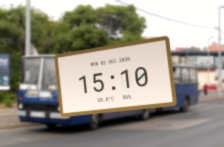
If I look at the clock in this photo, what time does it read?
15:10
